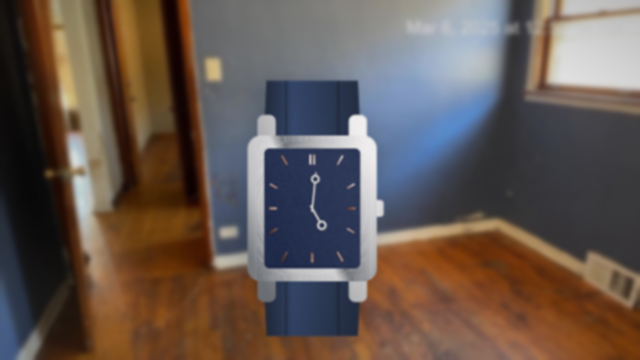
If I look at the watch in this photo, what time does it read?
5:01
